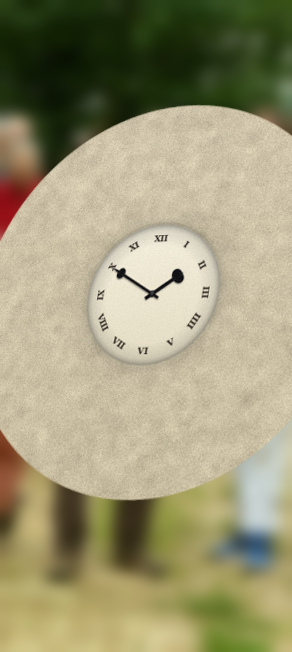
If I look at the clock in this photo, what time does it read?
1:50
